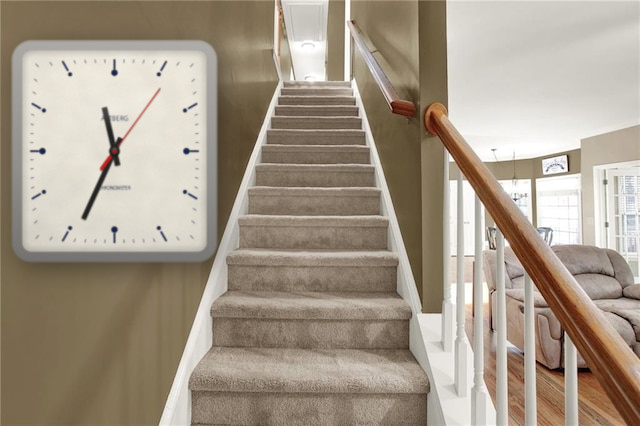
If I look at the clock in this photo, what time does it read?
11:34:06
